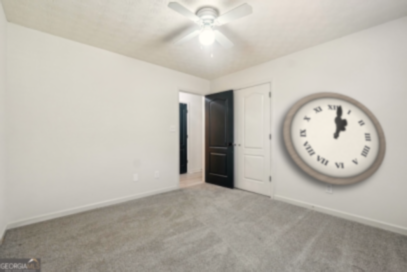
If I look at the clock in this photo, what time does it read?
1:02
